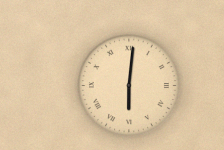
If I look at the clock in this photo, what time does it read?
6:01
